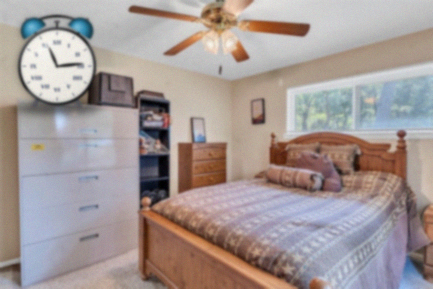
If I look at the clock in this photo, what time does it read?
11:14
